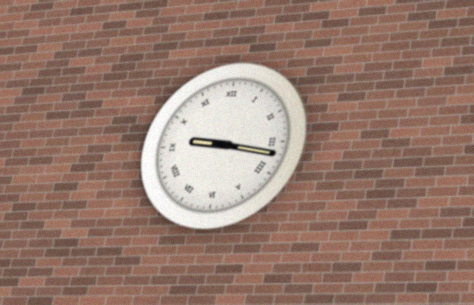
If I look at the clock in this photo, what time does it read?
9:17
